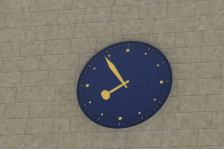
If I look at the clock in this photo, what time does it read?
7:54
